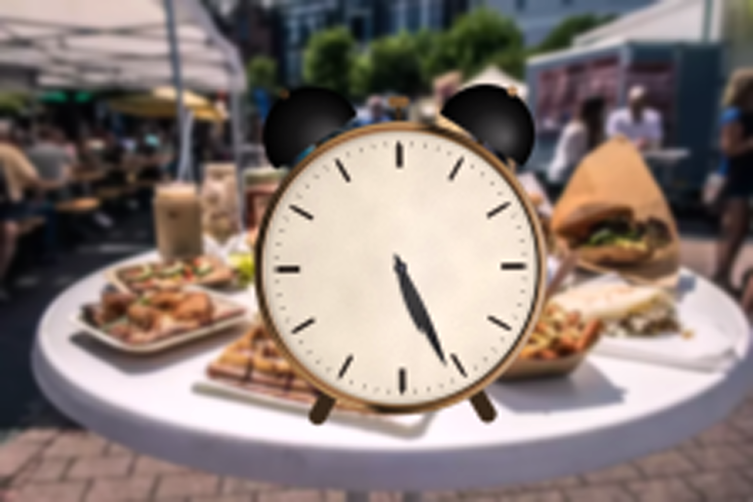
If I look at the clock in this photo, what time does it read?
5:26
